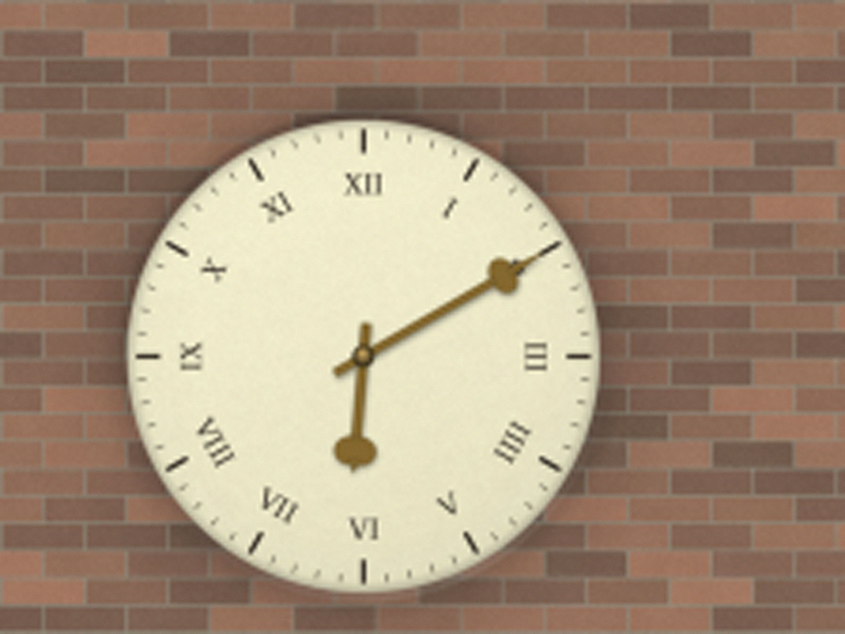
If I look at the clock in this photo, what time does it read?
6:10
